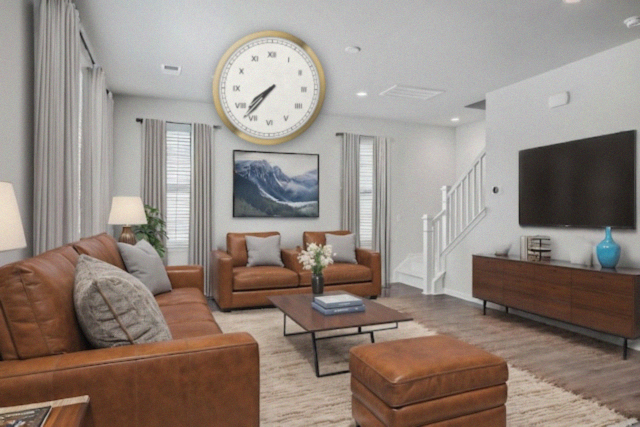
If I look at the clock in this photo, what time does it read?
7:37
